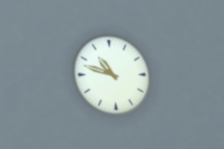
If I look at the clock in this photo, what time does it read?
10:48
